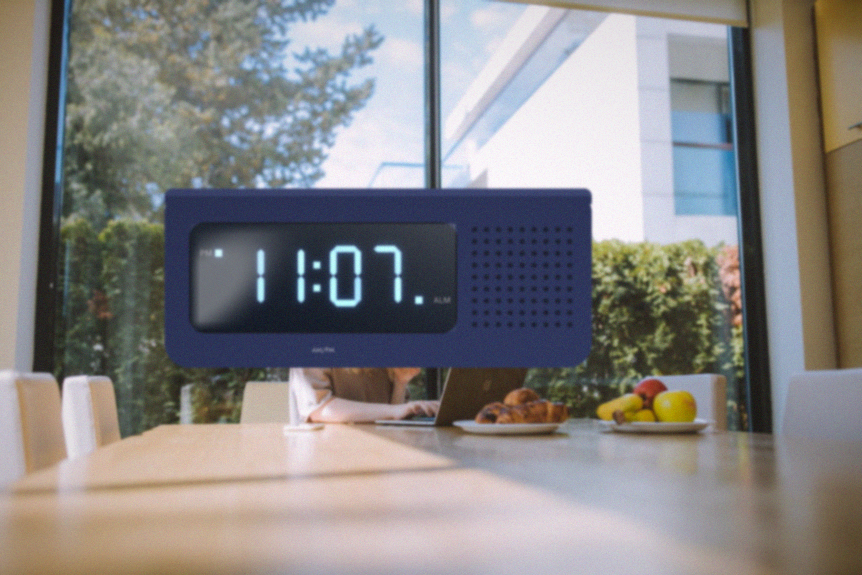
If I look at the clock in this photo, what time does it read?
11:07
